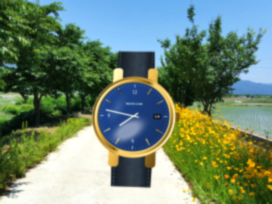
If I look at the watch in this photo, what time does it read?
7:47
